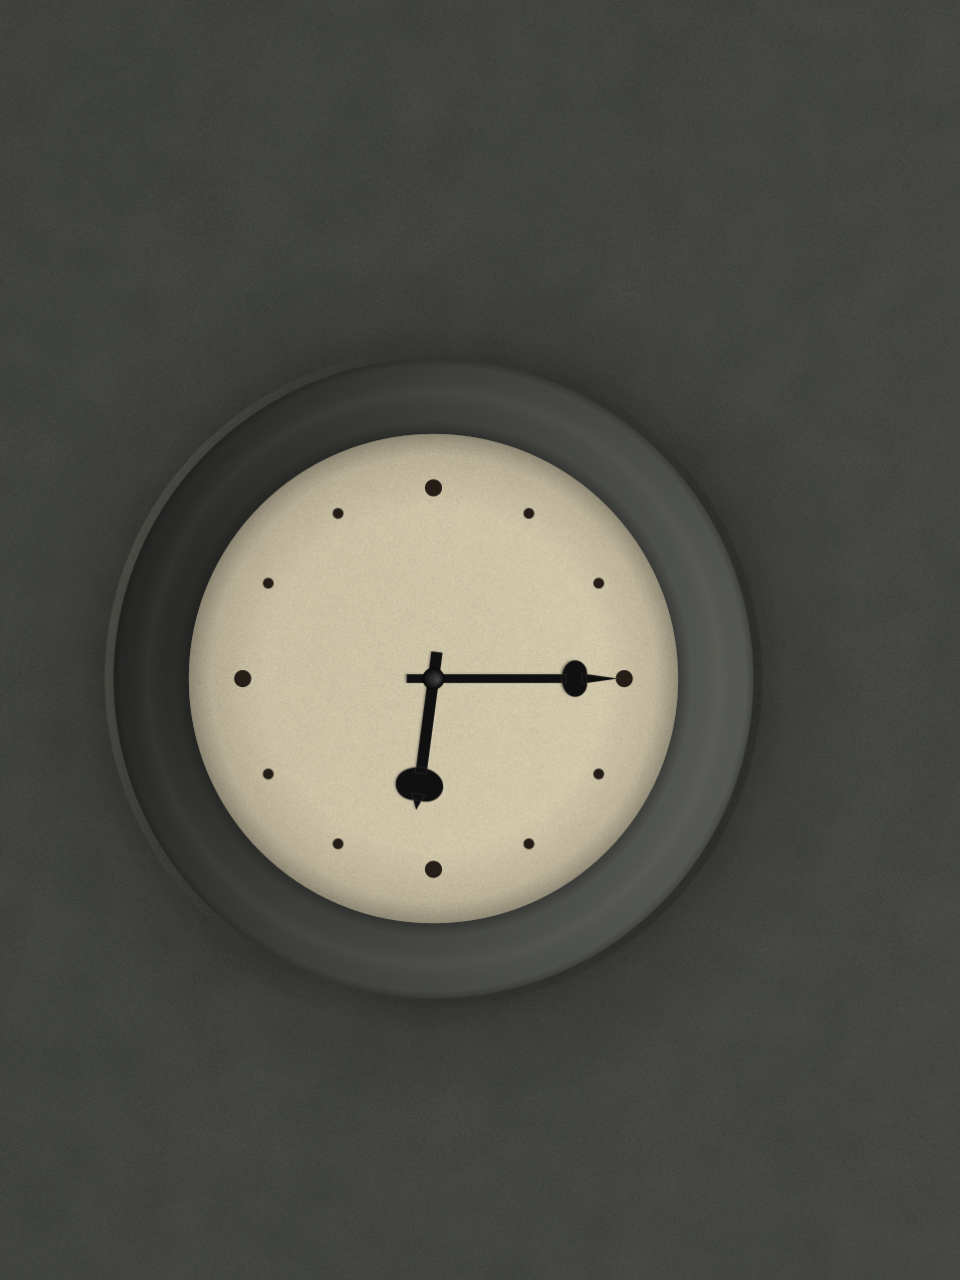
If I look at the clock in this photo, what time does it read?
6:15
